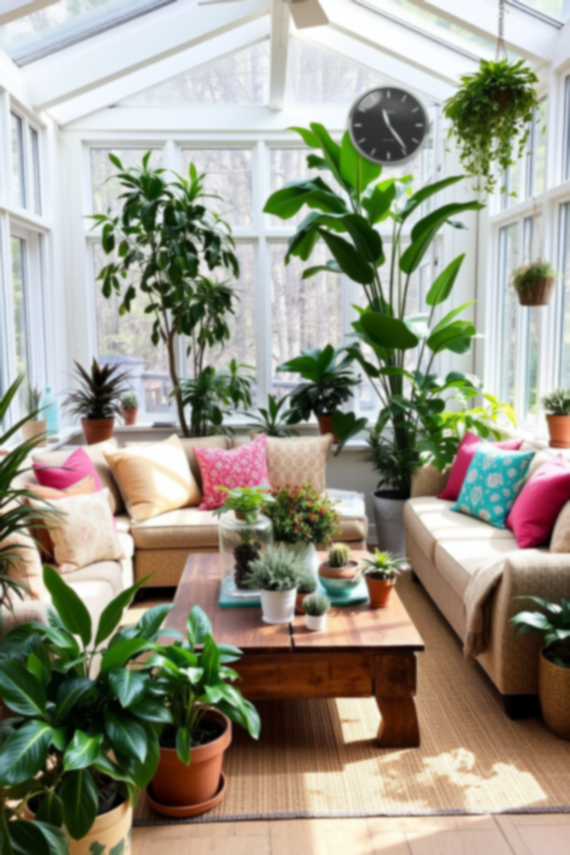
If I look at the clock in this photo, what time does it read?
11:24
